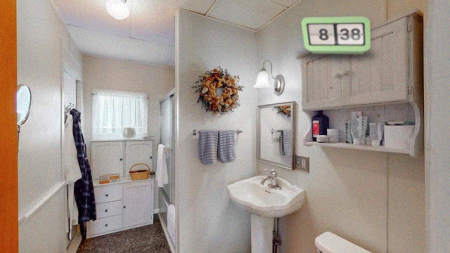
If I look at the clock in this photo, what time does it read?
8:38
